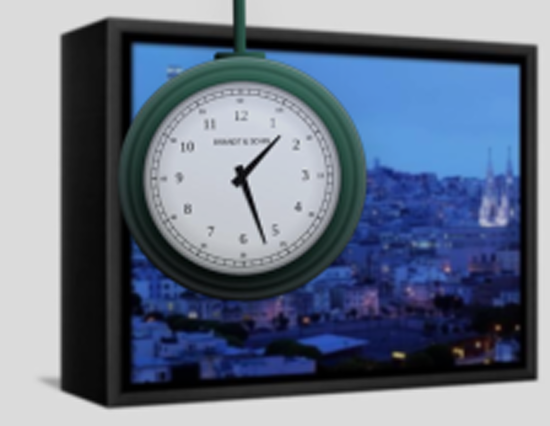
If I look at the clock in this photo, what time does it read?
1:27
